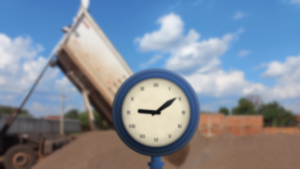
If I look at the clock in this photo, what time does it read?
9:09
